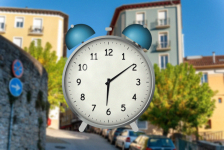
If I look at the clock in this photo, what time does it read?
6:09
